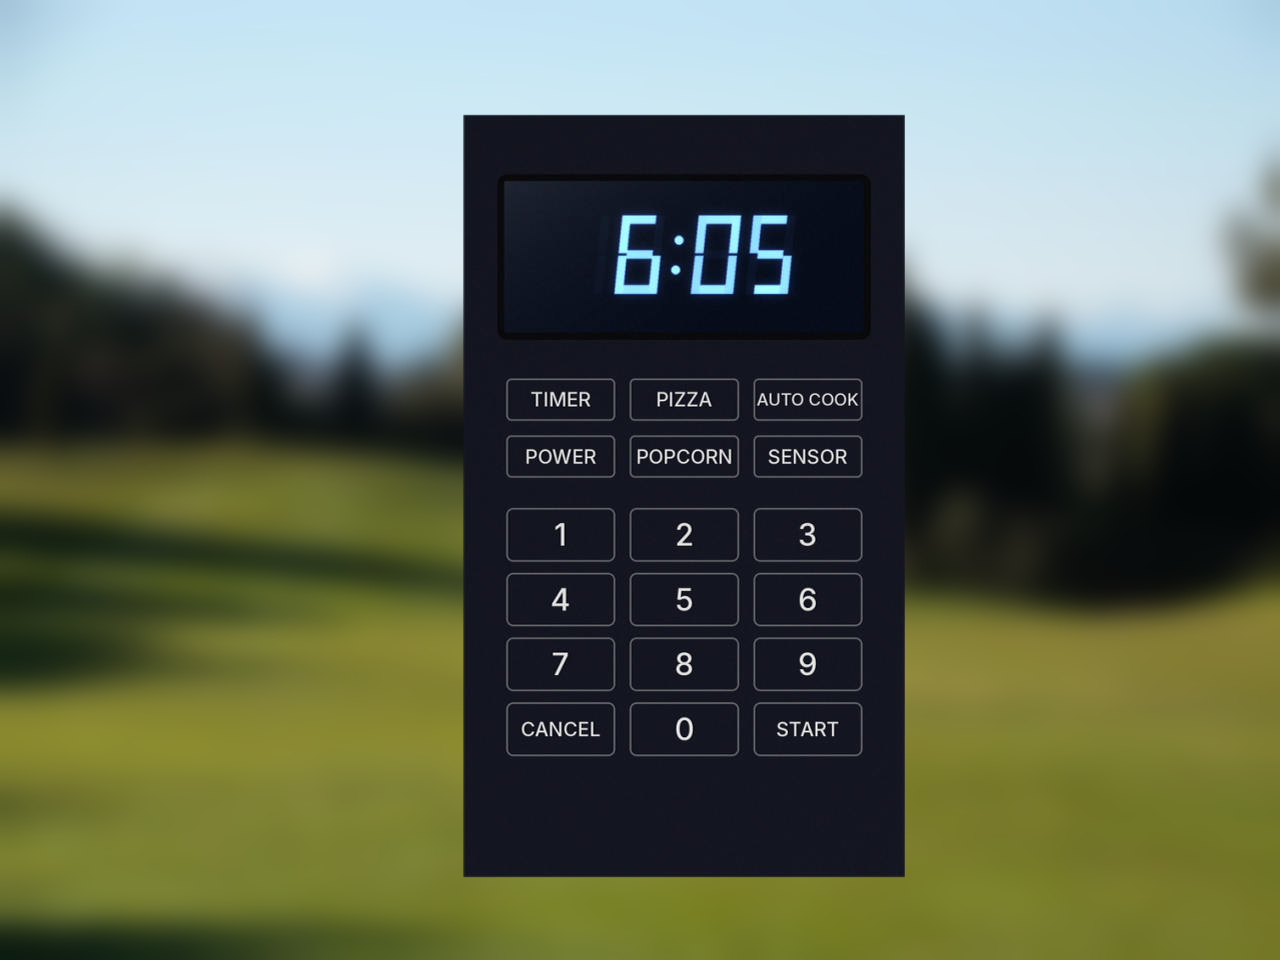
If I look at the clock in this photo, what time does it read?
6:05
